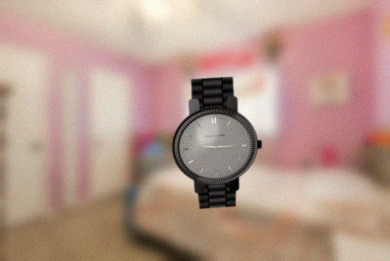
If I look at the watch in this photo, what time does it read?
9:15
